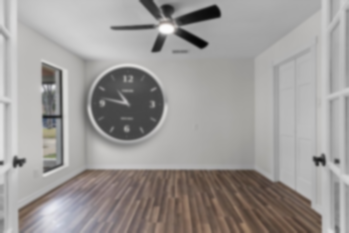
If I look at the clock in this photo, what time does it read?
10:47
